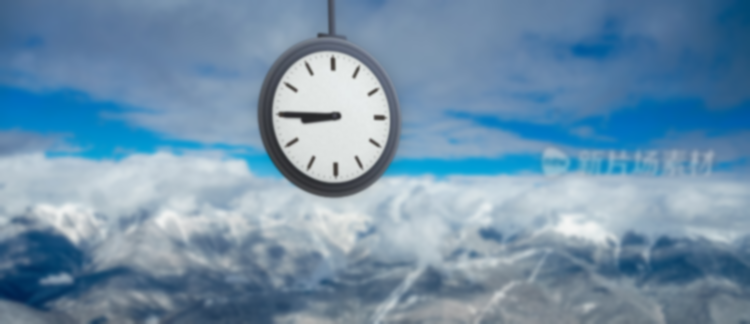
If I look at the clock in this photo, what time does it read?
8:45
